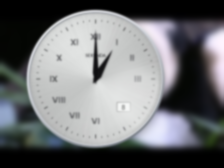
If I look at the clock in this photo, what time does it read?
1:00
